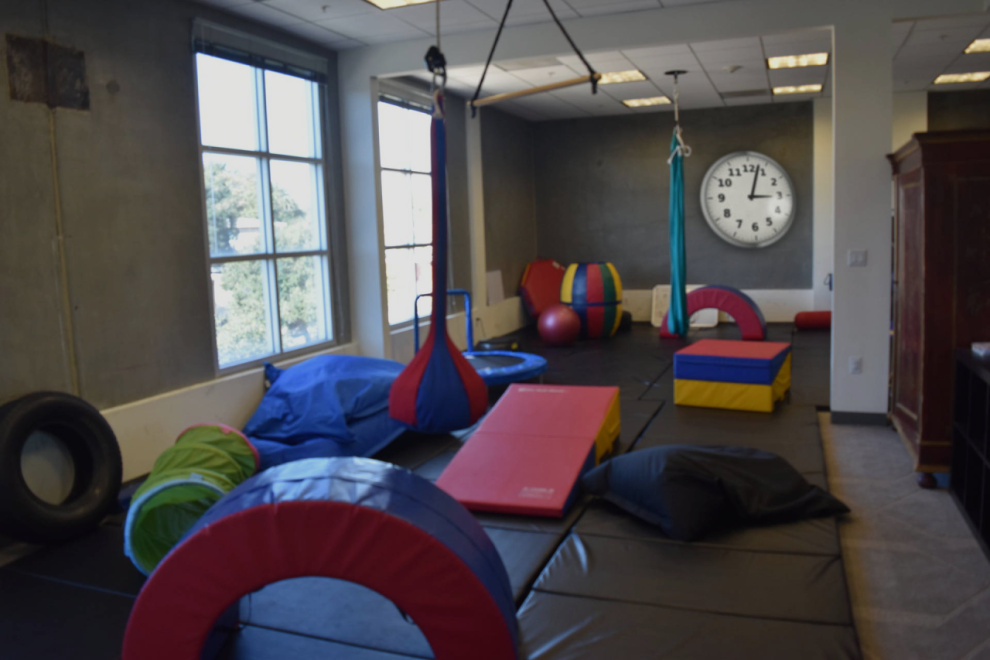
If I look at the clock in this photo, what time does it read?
3:03
